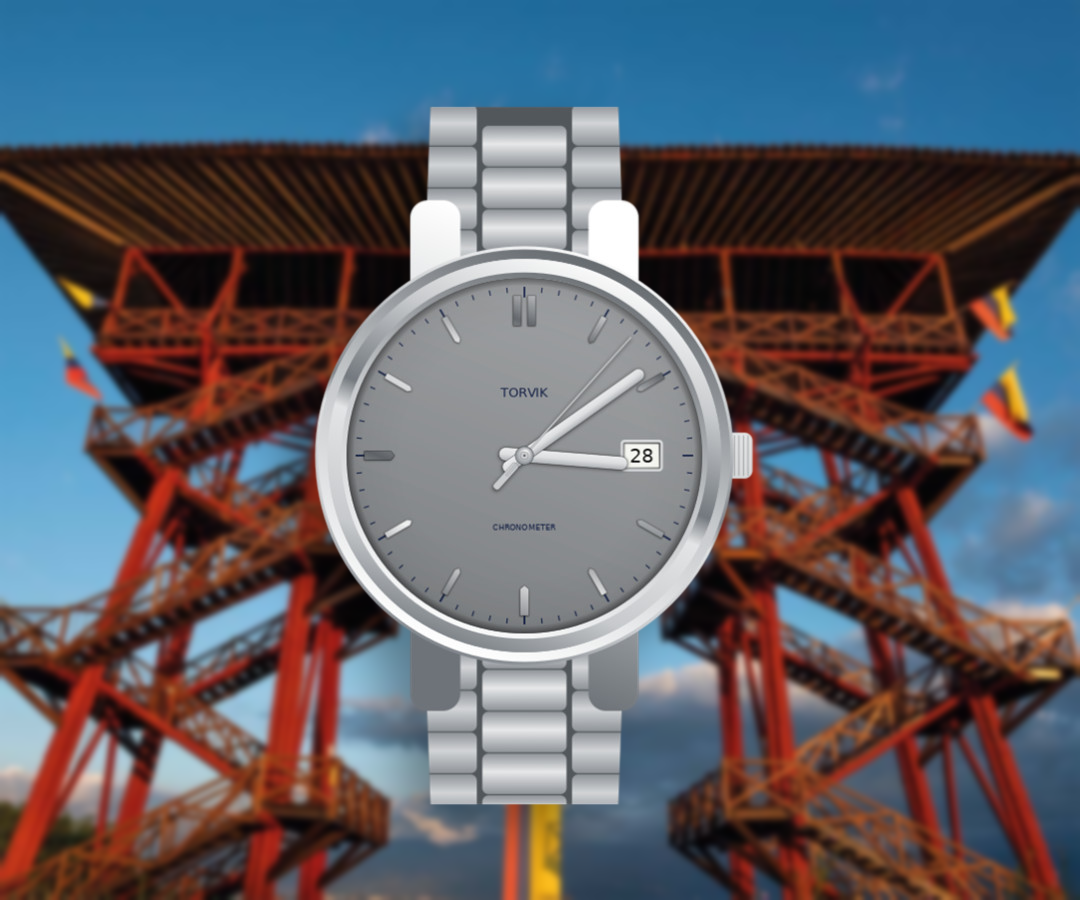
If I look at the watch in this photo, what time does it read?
3:09:07
